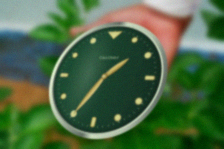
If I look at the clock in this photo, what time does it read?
1:35
